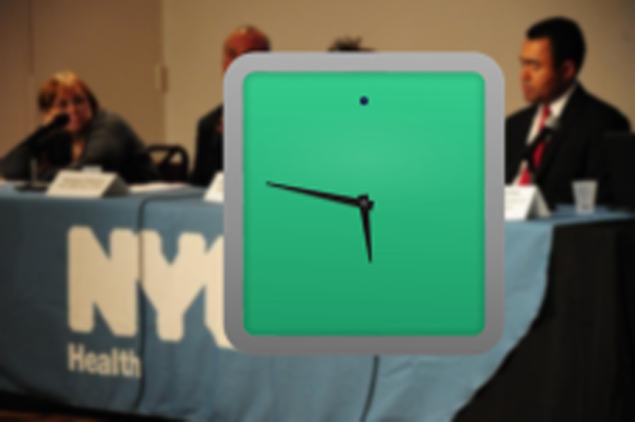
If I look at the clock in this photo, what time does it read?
5:47
